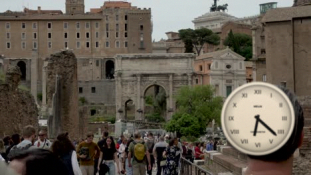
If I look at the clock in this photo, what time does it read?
6:22
